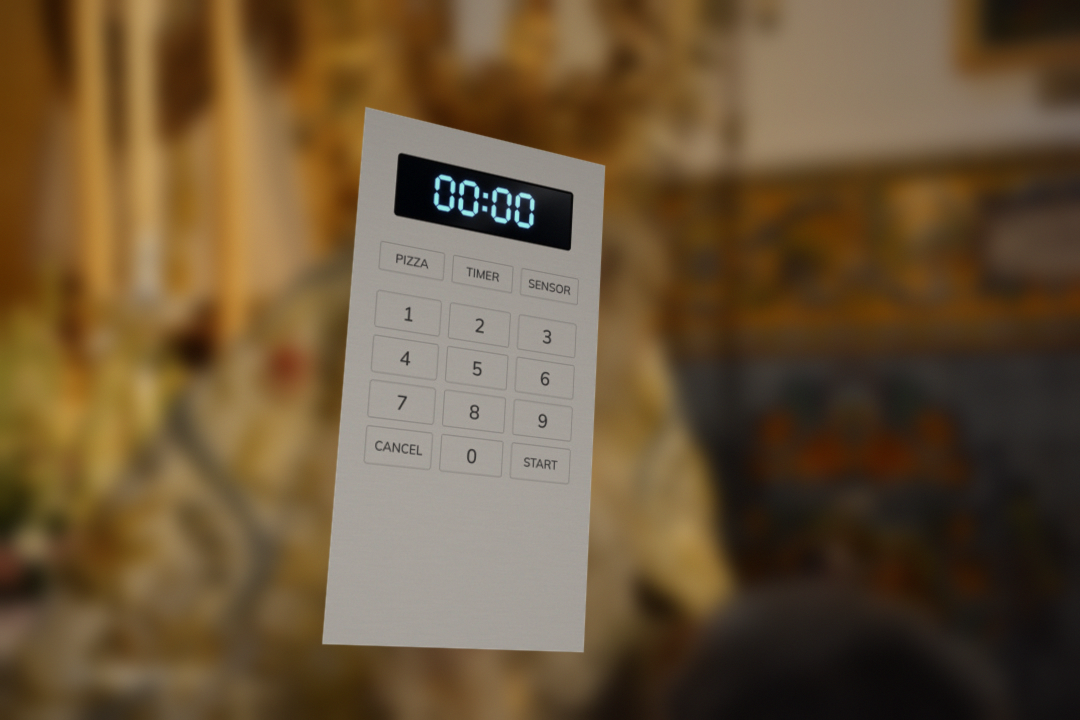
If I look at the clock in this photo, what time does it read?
0:00
